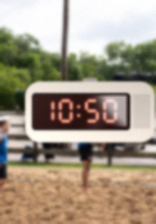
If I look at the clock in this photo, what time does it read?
10:50
